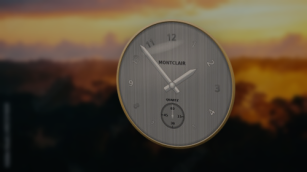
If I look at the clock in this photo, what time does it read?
1:53
